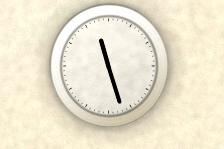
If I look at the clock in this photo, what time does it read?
11:27
